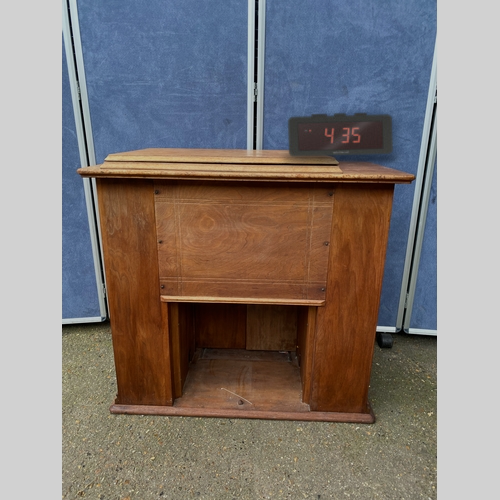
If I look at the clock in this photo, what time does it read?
4:35
